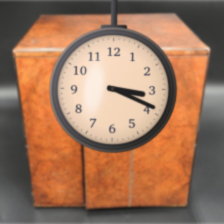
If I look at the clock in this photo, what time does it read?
3:19
